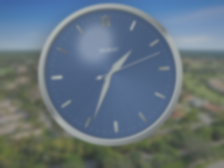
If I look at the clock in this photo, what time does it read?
1:34:12
